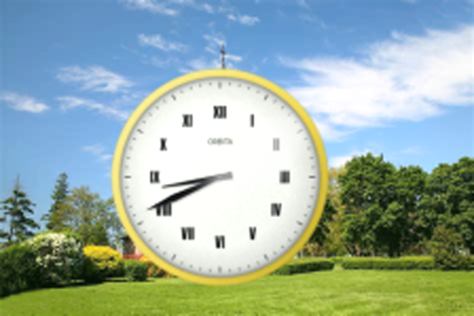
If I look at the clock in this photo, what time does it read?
8:41
